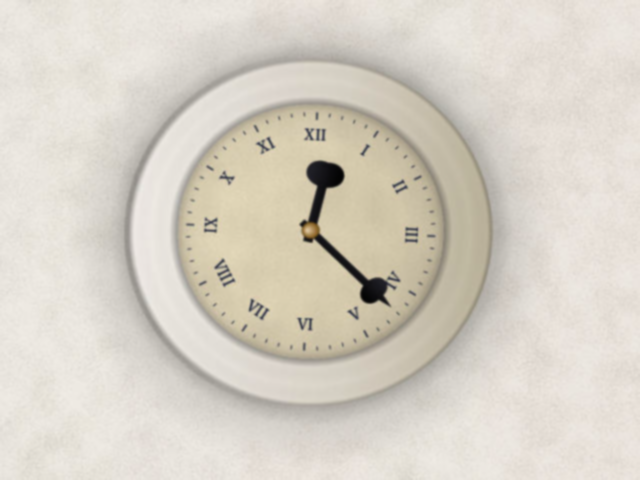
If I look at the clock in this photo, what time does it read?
12:22
